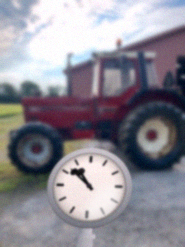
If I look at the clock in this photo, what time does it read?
10:52
